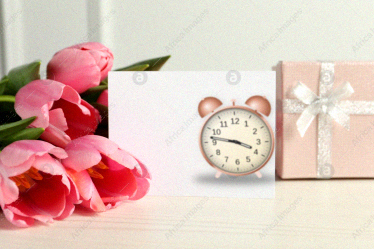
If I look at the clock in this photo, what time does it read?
3:47
